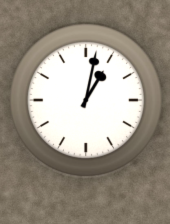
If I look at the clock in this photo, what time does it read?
1:02
